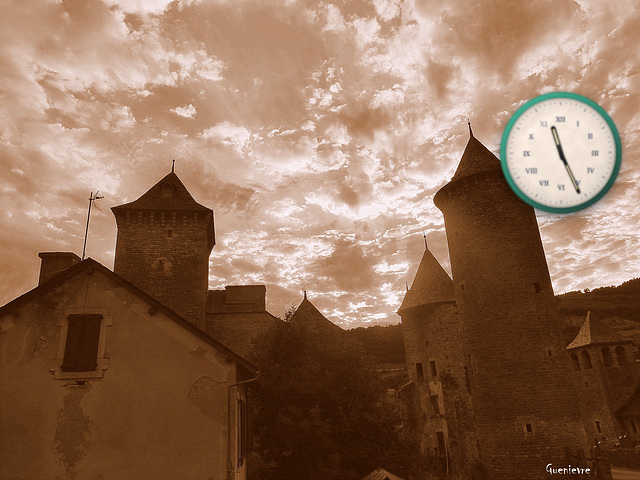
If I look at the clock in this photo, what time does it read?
11:26
